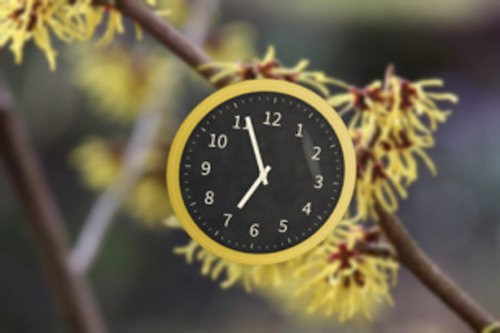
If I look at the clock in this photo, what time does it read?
6:56
